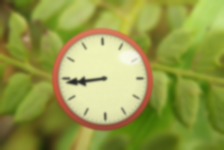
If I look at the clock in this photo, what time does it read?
8:44
